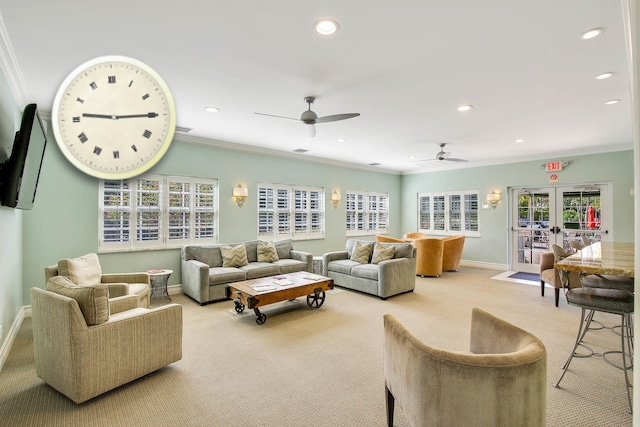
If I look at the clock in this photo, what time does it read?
9:15
